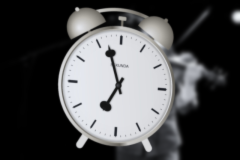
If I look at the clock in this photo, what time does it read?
6:57
